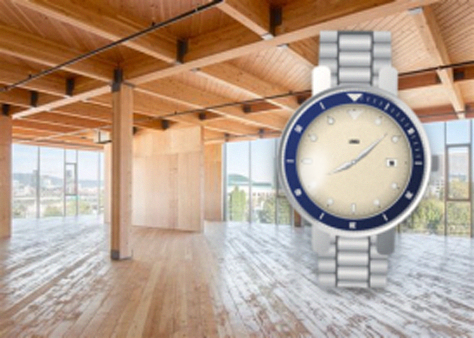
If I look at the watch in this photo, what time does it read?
8:08
